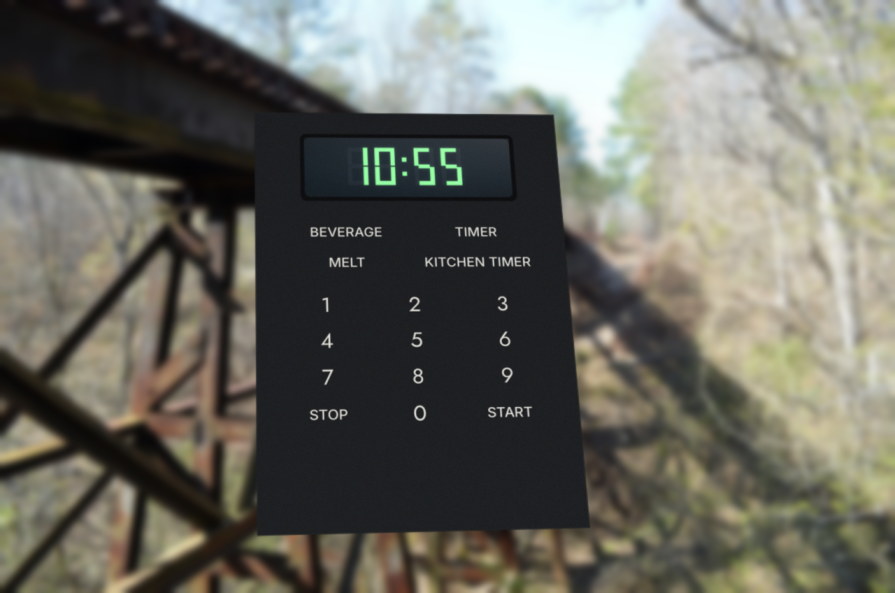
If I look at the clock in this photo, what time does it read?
10:55
